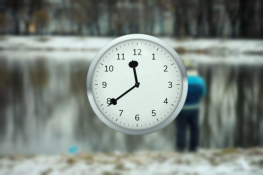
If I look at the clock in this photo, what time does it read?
11:39
